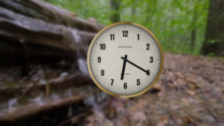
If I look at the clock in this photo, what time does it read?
6:20
